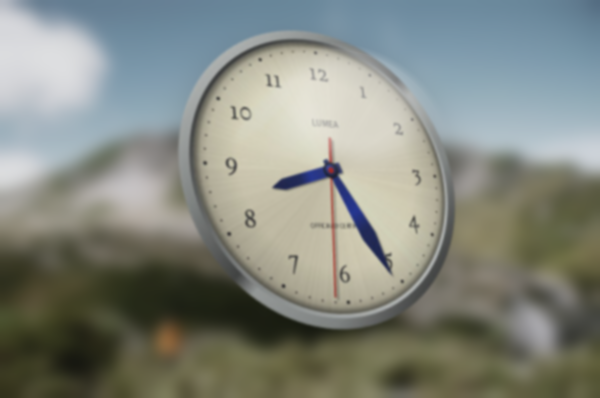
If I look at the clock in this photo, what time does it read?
8:25:31
